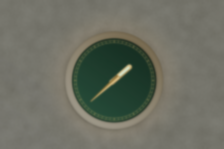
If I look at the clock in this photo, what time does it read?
1:38
